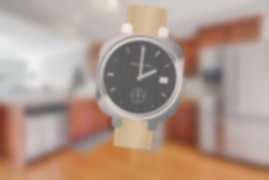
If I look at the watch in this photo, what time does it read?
2:00
